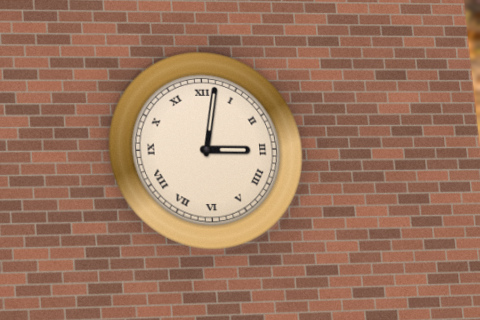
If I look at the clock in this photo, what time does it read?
3:02
